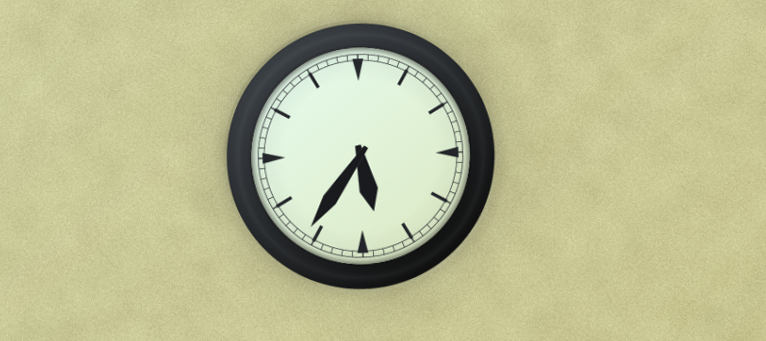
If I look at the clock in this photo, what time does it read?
5:36
